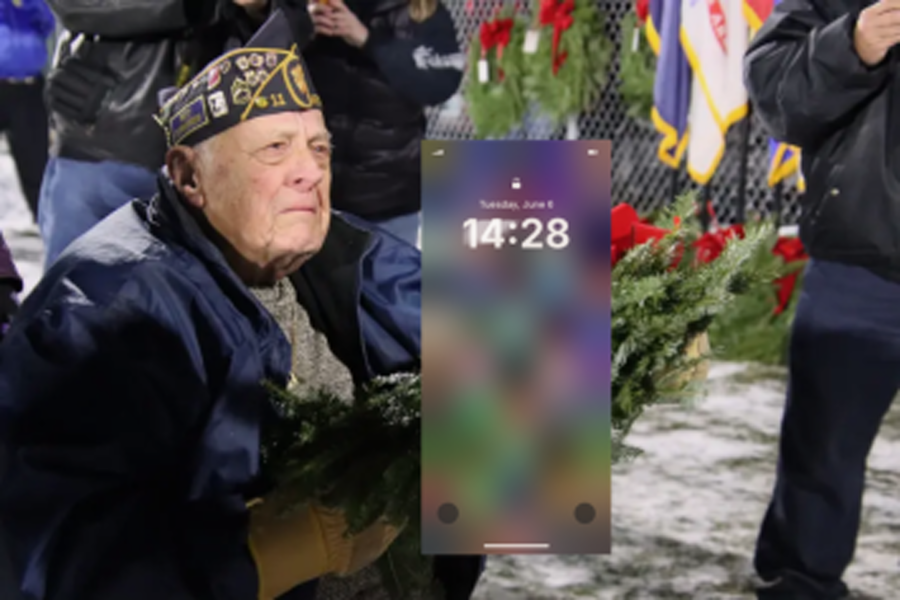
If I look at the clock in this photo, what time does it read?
14:28
